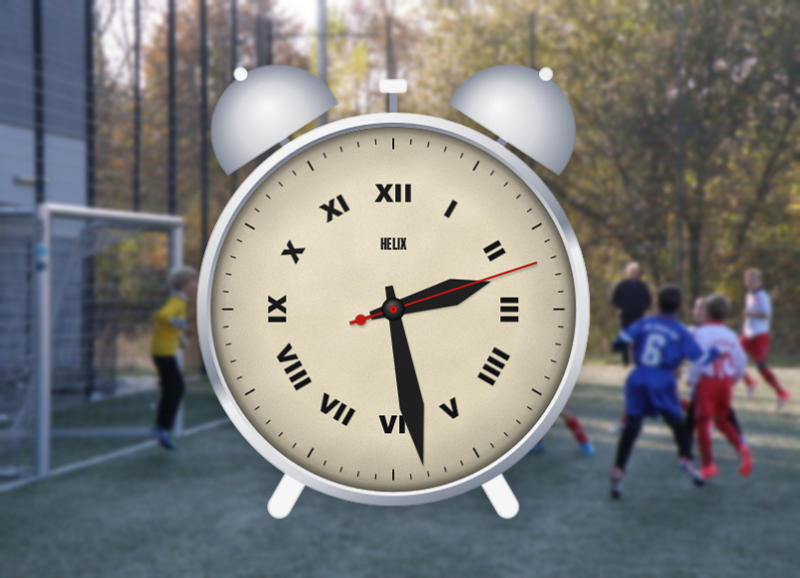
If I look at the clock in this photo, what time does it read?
2:28:12
